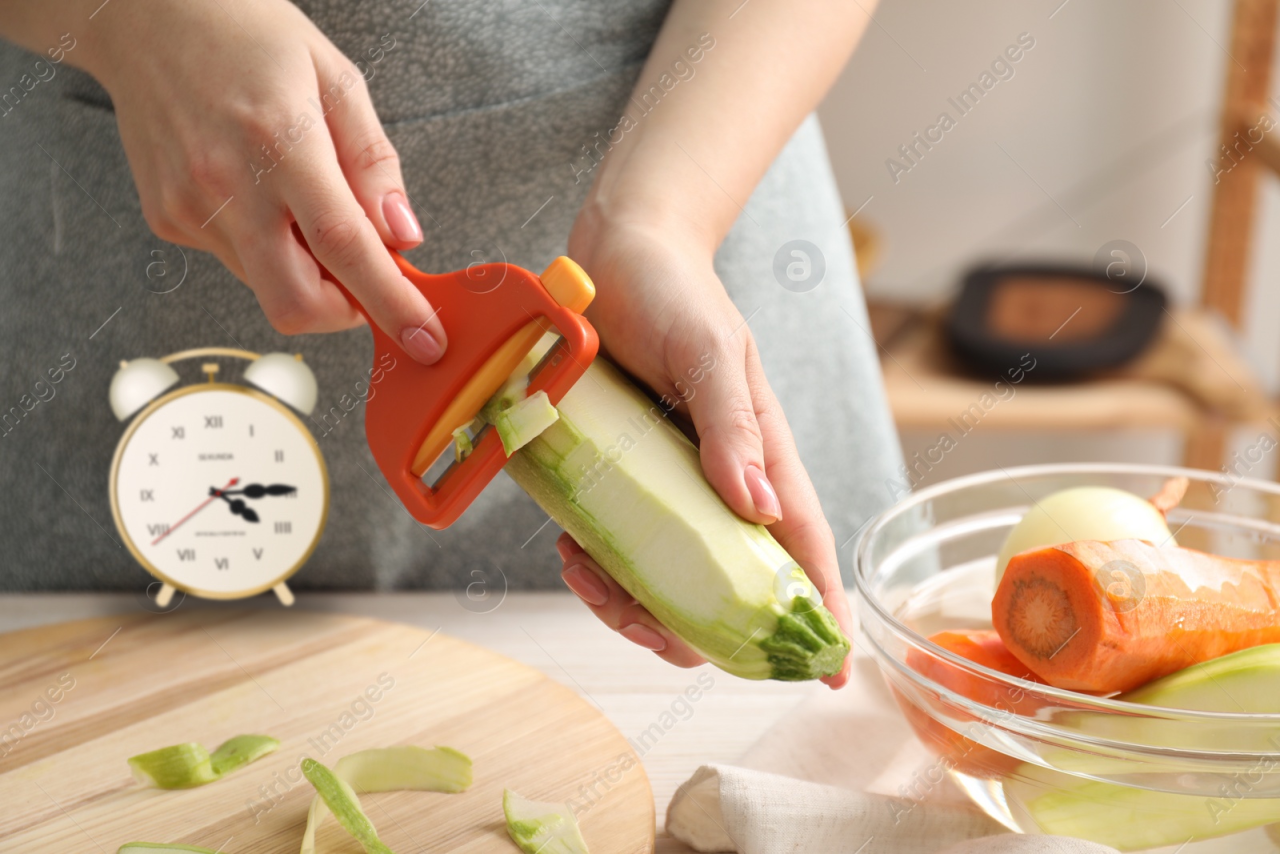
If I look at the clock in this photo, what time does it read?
4:14:39
